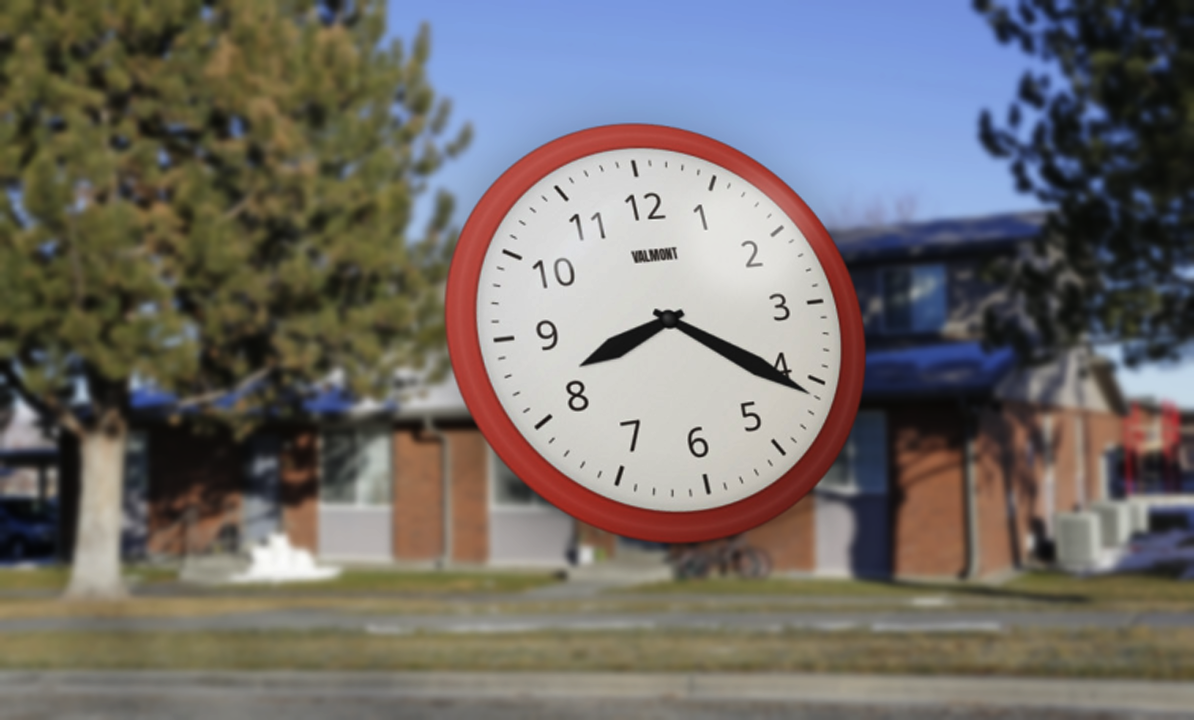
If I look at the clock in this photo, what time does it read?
8:21
